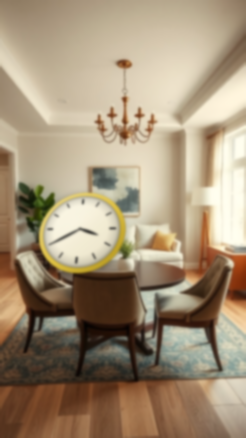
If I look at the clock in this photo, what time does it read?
3:40
